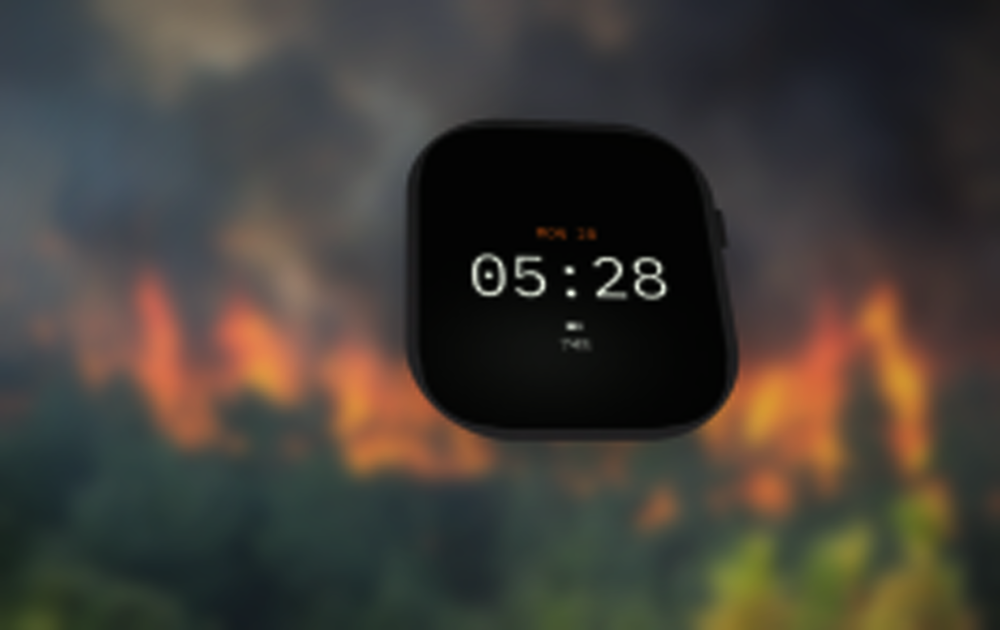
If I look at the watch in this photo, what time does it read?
5:28
